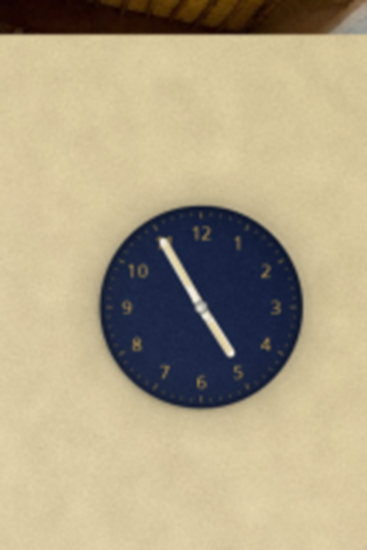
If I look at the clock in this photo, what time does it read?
4:55
